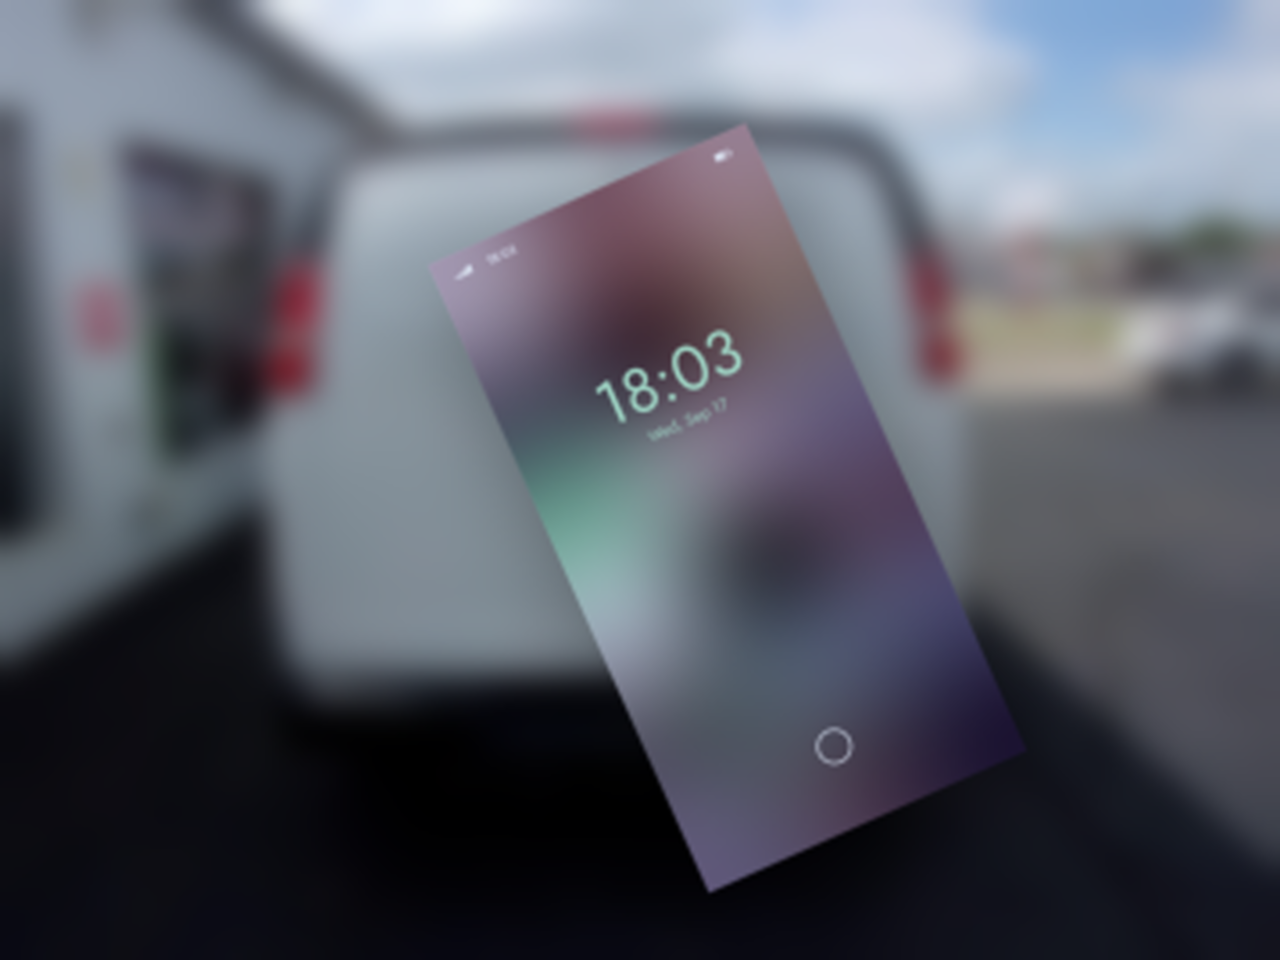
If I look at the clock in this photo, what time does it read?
18:03
